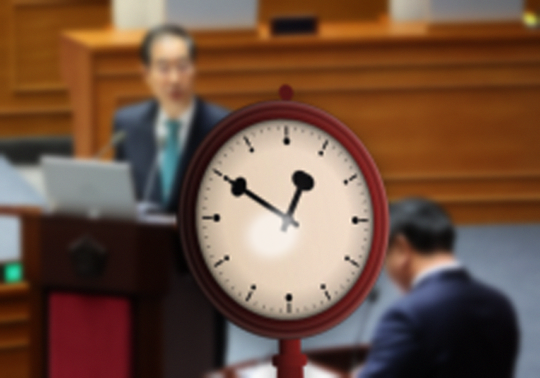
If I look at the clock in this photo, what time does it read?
12:50
